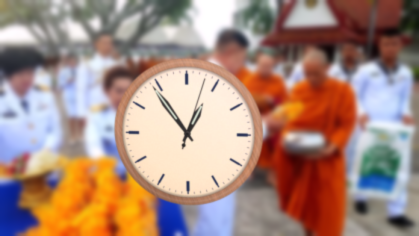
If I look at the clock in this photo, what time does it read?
12:54:03
